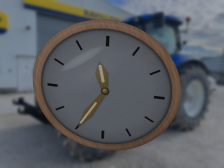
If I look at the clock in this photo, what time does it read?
11:35
